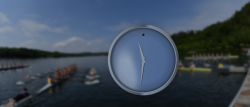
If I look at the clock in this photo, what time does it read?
11:31
